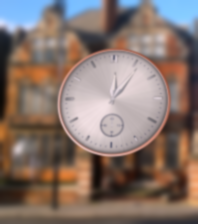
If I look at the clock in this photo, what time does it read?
12:06
